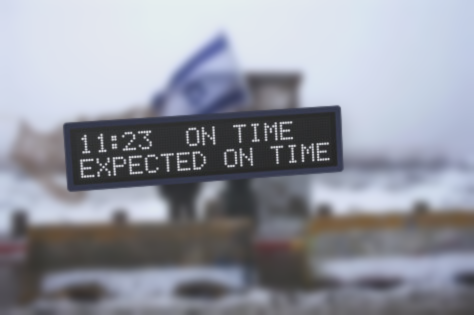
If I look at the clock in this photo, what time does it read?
11:23
